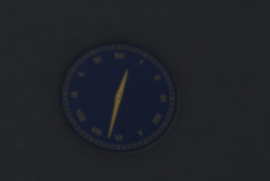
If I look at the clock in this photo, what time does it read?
12:32
